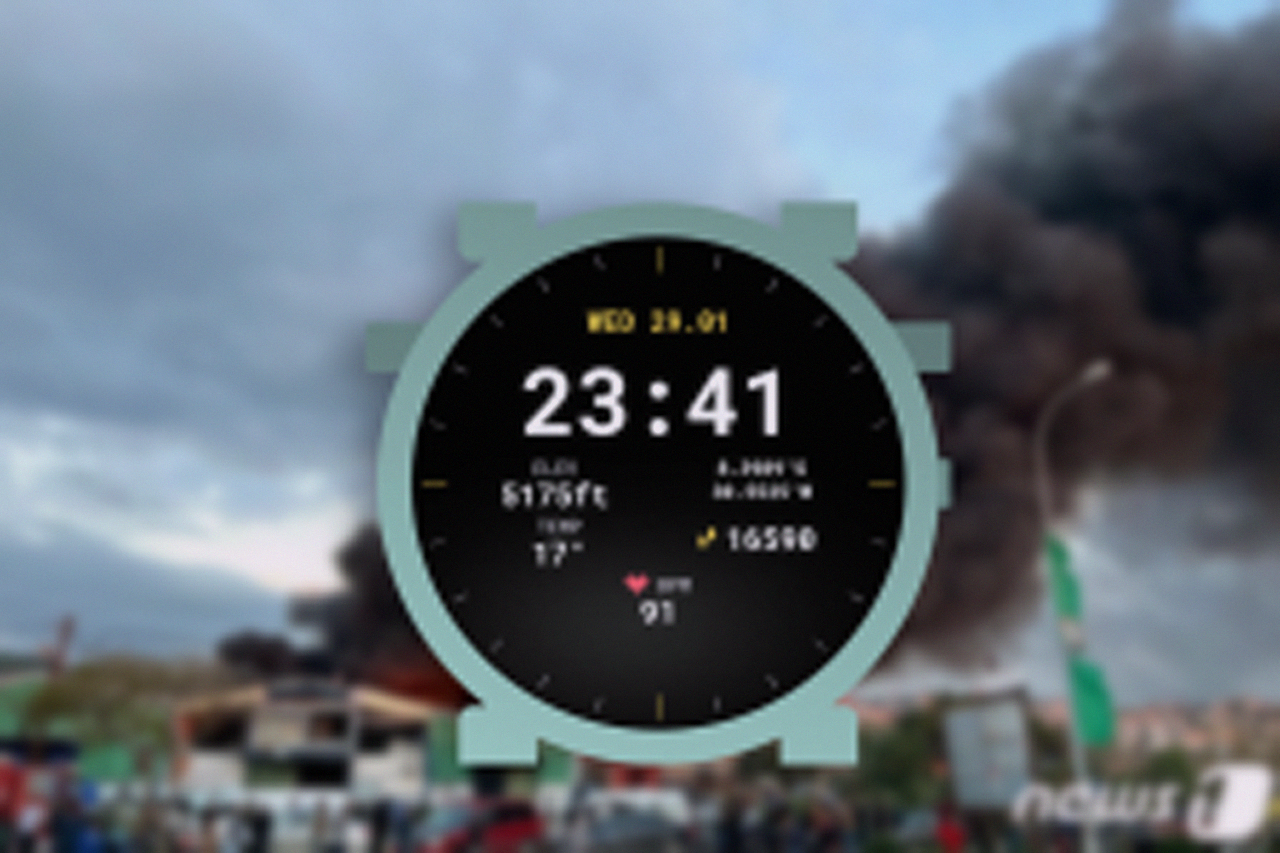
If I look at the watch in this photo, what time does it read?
23:41
